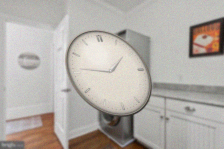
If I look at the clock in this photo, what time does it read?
1:46
